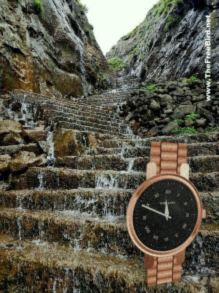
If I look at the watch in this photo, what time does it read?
11:49
